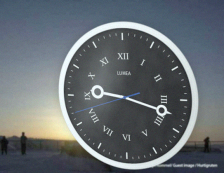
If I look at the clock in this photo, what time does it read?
9:17:42
